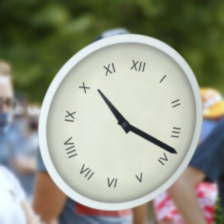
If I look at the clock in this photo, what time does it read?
10:18
